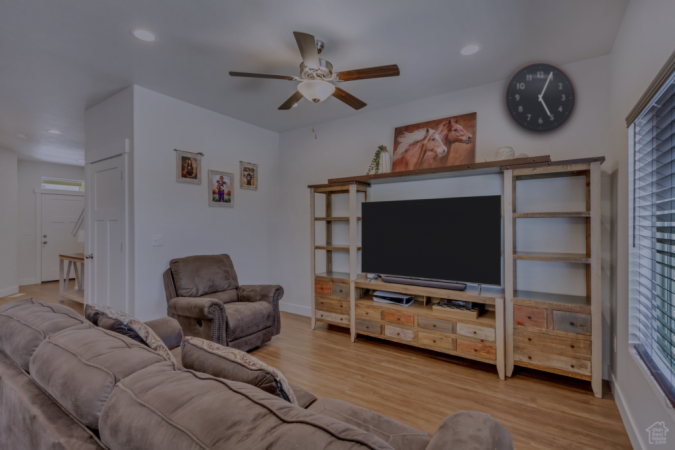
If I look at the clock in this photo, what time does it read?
5:04
